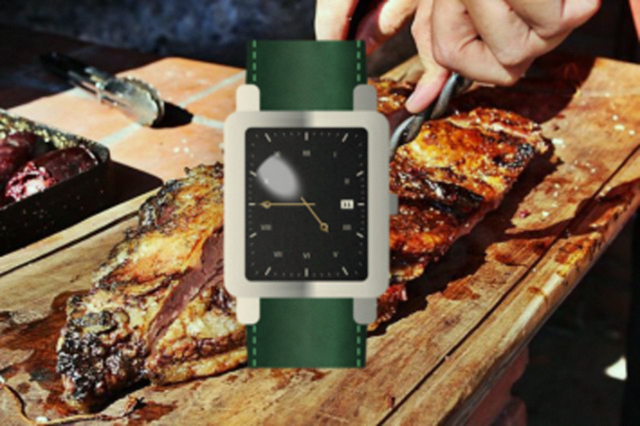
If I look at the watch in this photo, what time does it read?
4:45
